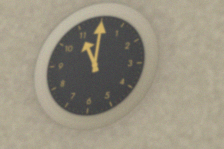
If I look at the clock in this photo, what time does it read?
11:00
